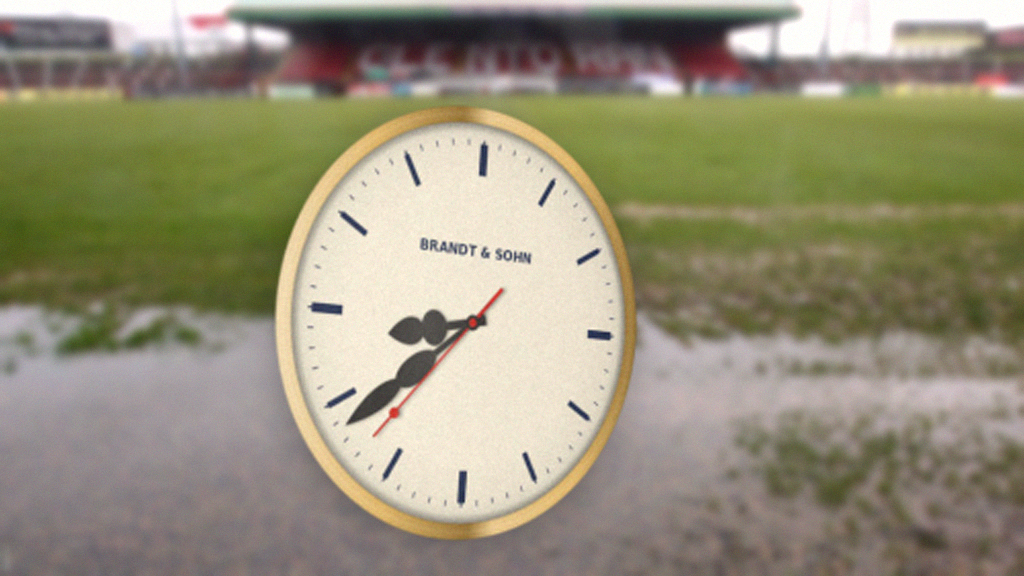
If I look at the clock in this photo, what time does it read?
8:38:37
